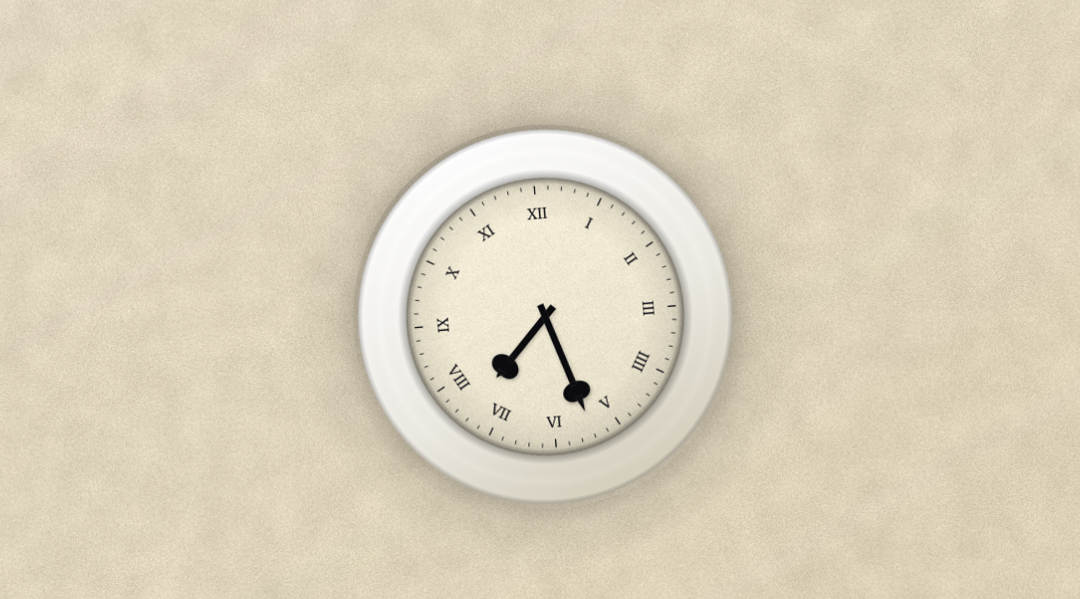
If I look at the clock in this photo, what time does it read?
7:27
